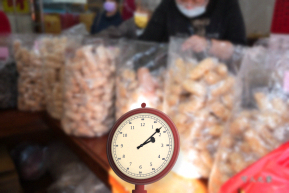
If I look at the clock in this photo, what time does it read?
2:08
